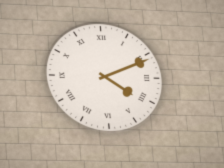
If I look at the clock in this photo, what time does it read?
4:11
